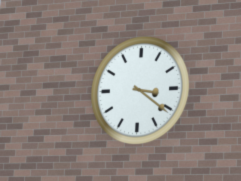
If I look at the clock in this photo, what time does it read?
3:21
